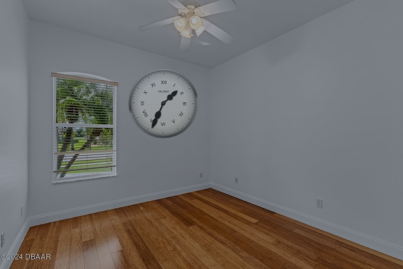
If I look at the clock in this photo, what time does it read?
1:34
